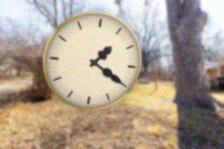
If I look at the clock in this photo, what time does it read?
1:20
